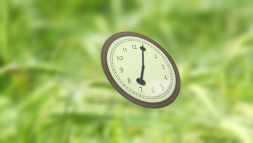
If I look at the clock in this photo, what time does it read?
7:04
